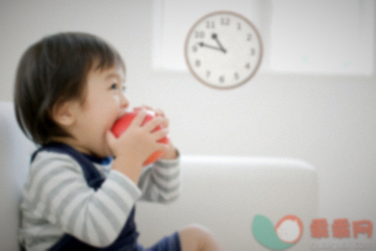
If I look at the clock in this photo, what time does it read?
10:47
